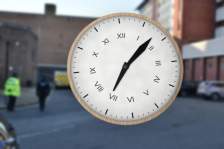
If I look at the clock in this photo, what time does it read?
7:08
